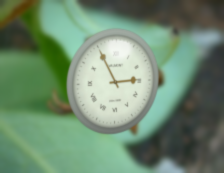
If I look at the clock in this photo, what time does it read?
2:55
